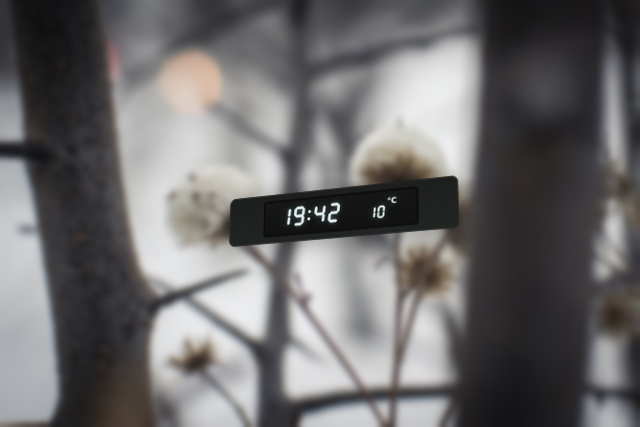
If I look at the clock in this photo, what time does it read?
19:42
